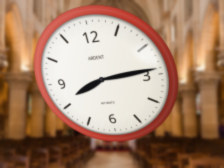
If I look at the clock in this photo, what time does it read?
8:14
